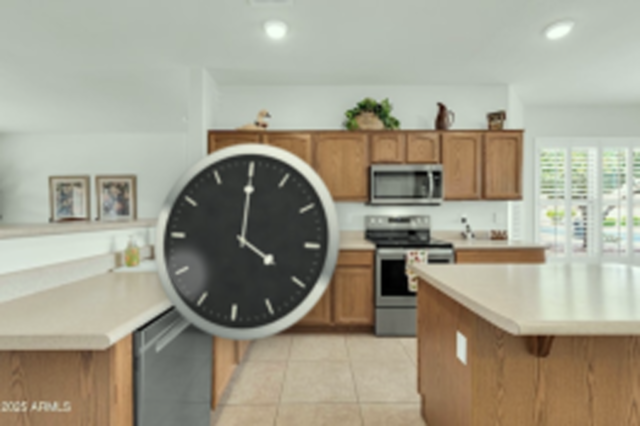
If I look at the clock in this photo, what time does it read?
4:00
